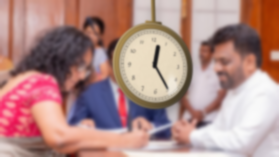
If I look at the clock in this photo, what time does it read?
12:25
